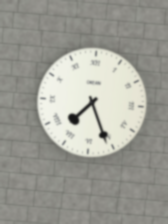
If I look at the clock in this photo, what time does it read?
7:26
